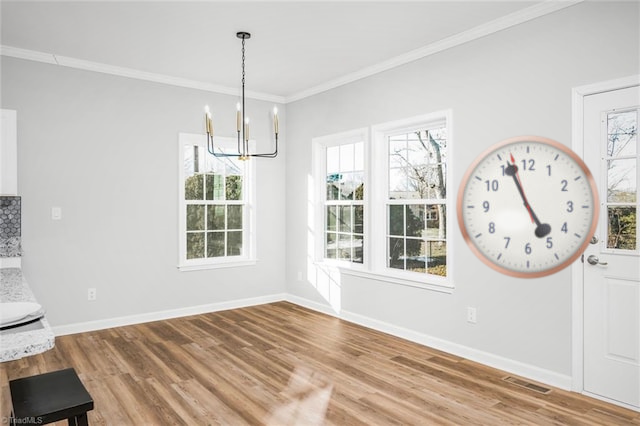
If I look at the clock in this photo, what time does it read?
4:55:57
